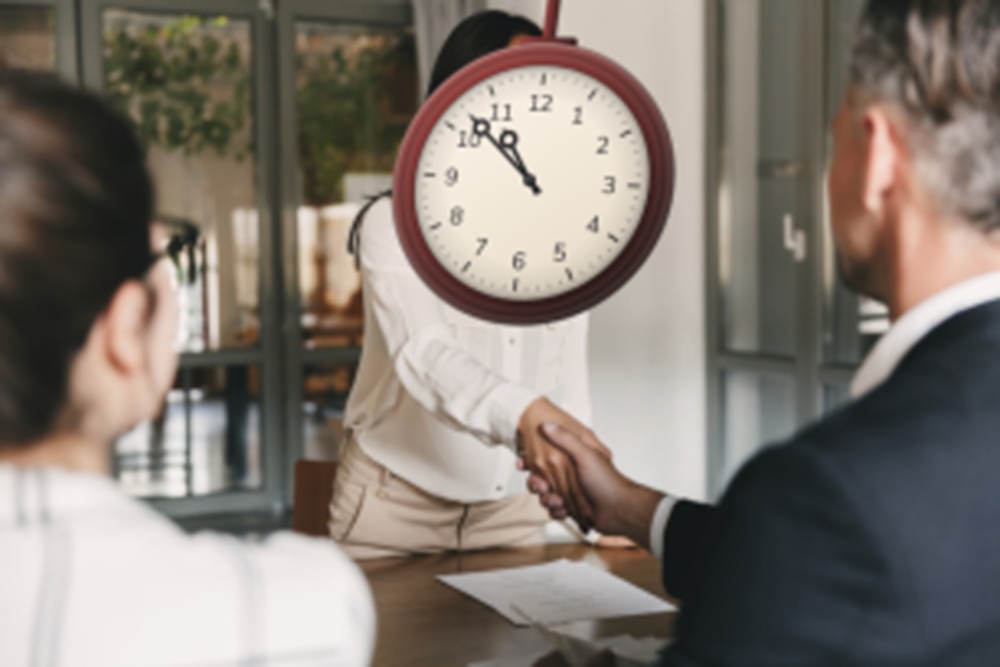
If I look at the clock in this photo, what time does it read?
10:52
